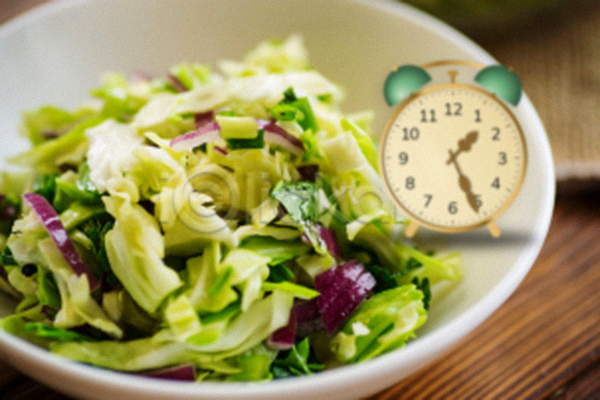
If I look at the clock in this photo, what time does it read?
1:26
